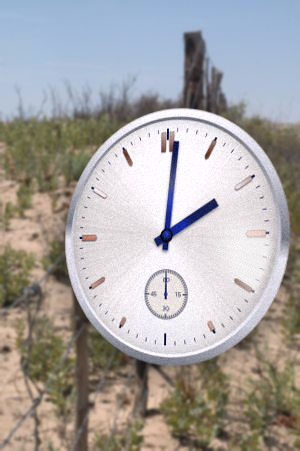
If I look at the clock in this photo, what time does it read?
2:01
